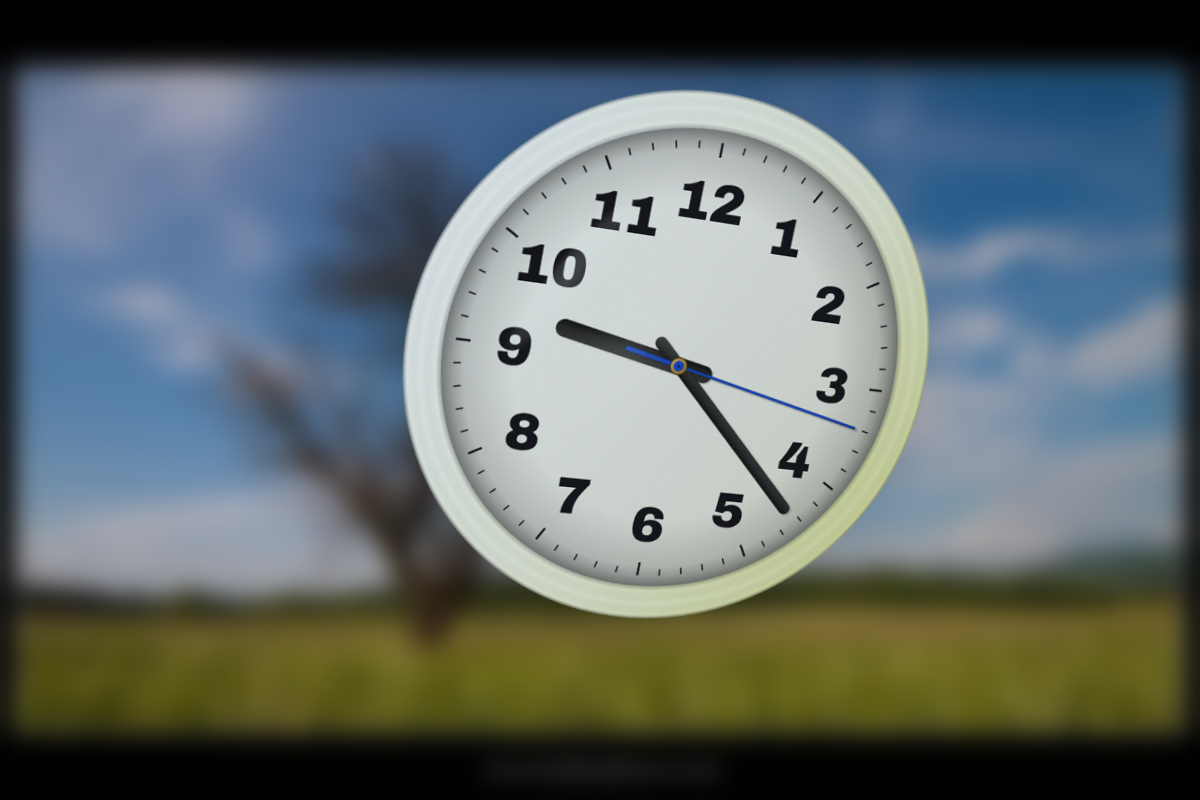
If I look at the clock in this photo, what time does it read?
9:22:17
